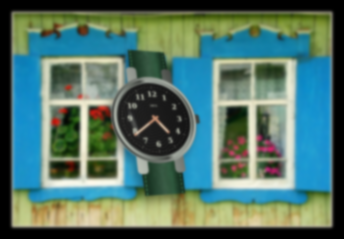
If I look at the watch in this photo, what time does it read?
4:39
